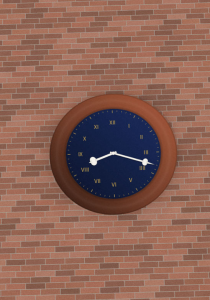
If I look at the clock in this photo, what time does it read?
8:18
